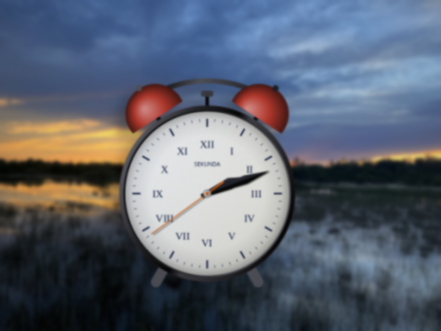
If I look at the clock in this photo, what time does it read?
2:11:39
